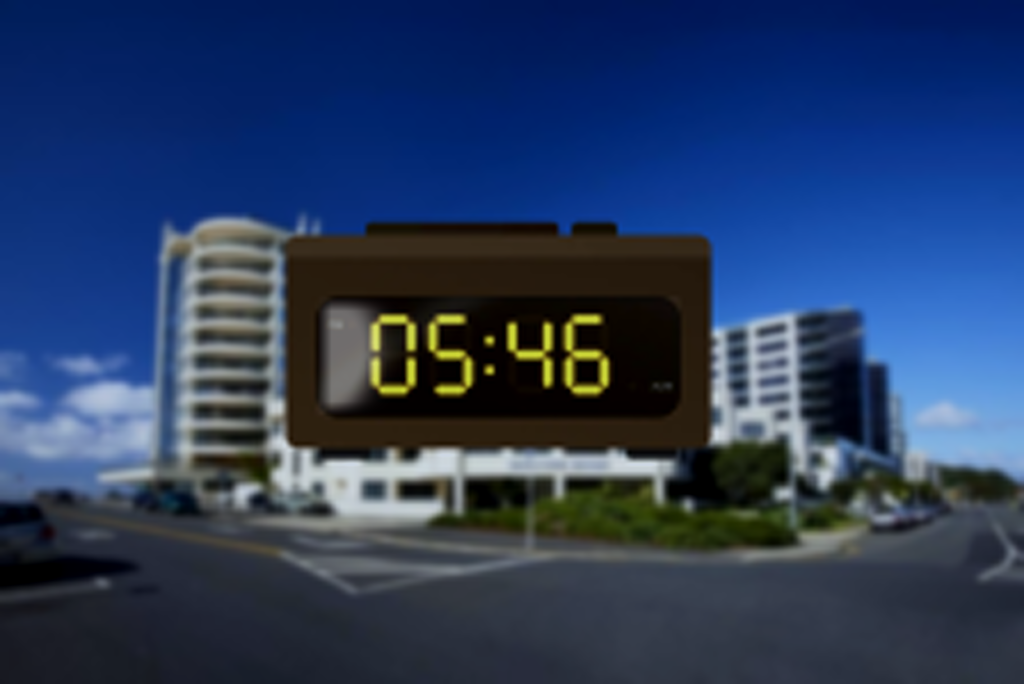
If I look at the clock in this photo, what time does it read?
5:46
